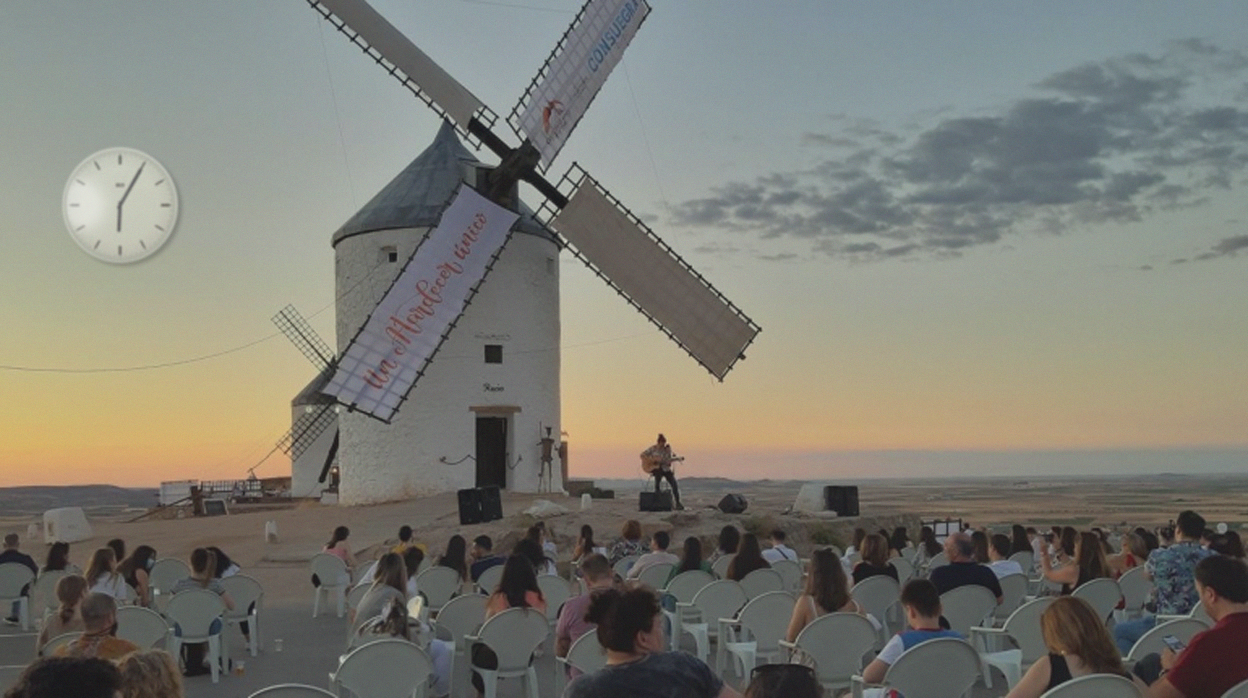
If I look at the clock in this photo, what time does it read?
6:05
